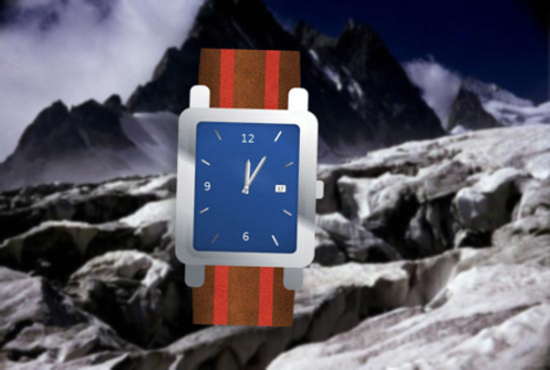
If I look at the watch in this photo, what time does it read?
12:05
